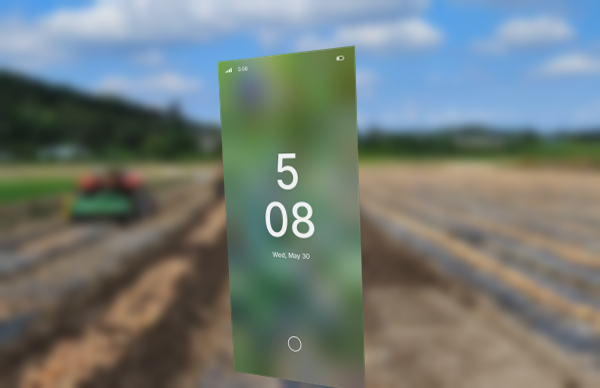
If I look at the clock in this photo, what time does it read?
5:08
